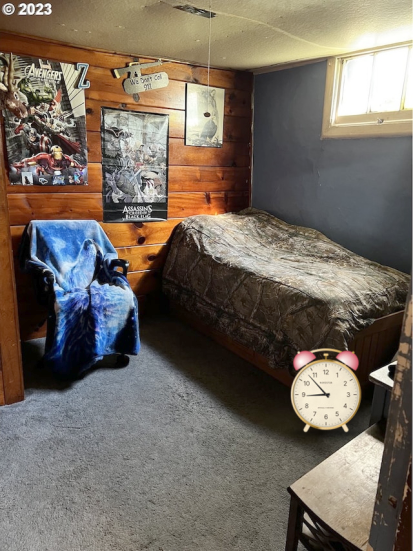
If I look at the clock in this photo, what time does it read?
8:53
